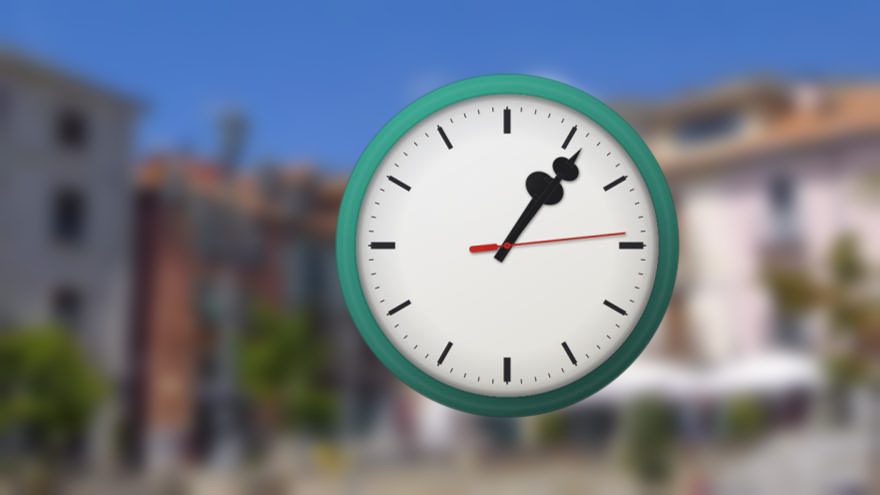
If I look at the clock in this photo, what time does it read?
1:06:14
